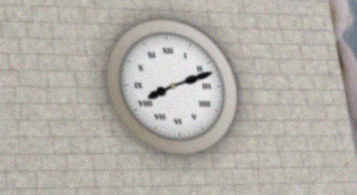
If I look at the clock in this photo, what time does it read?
8:12
